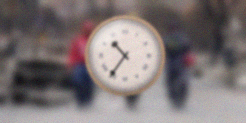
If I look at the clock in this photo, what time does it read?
10:36
